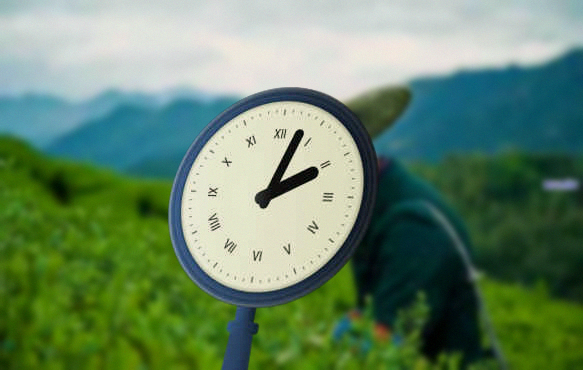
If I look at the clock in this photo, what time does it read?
2:03
